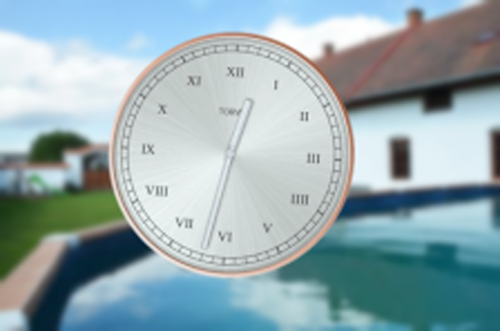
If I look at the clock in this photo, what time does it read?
12:32
